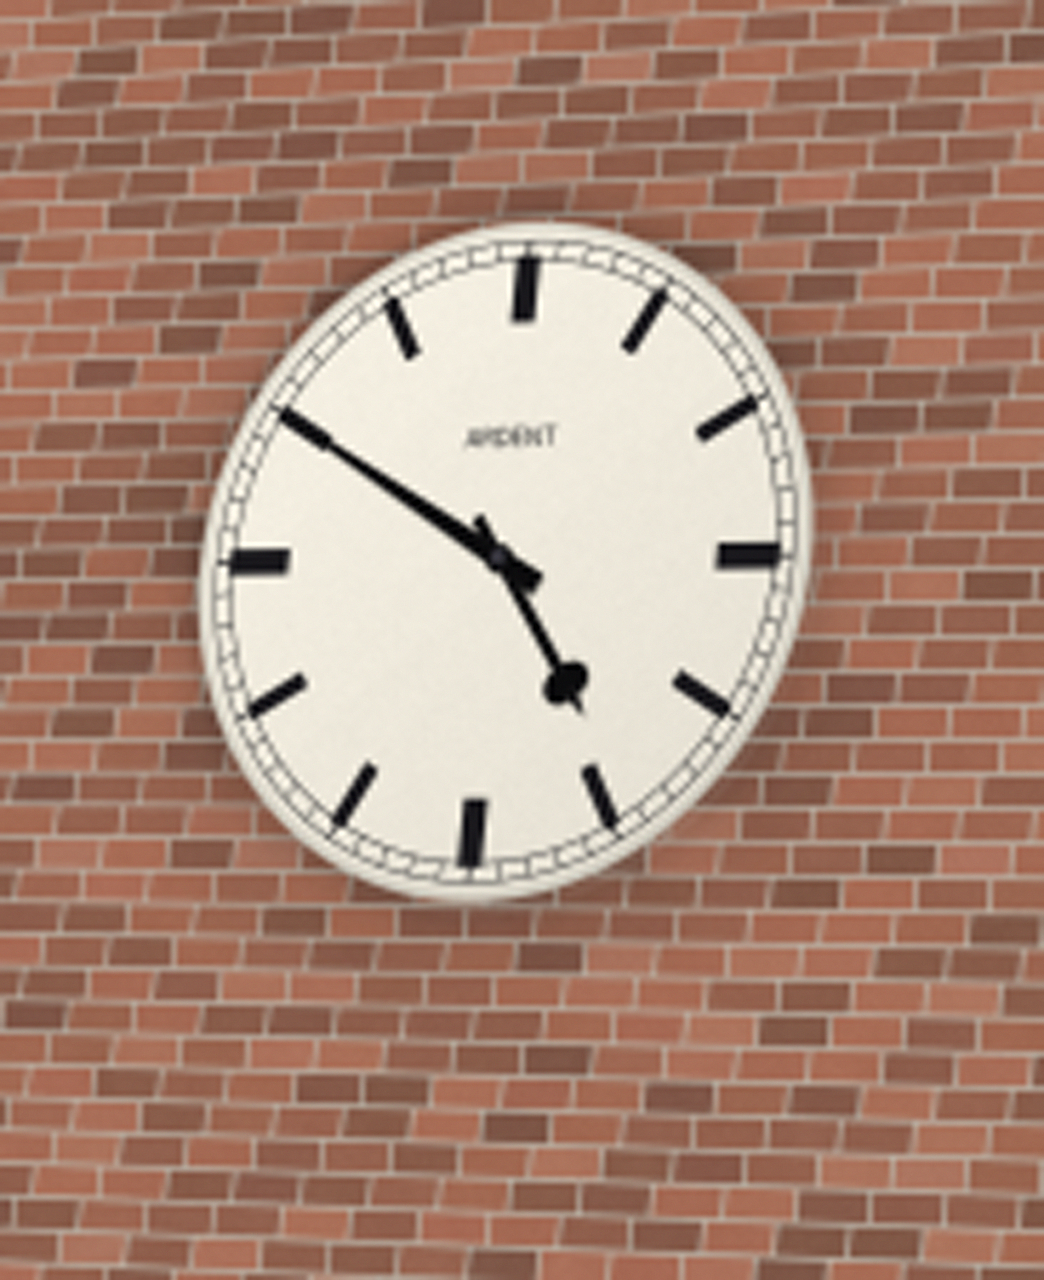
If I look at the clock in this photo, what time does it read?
4:50
